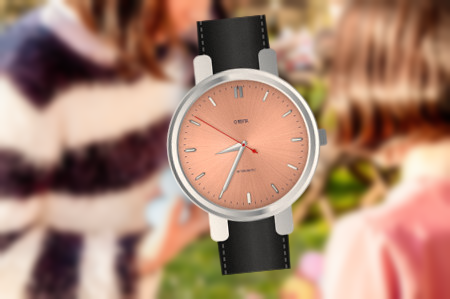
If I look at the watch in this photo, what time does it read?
8:34:51
